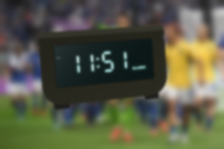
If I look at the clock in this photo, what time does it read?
11:51
